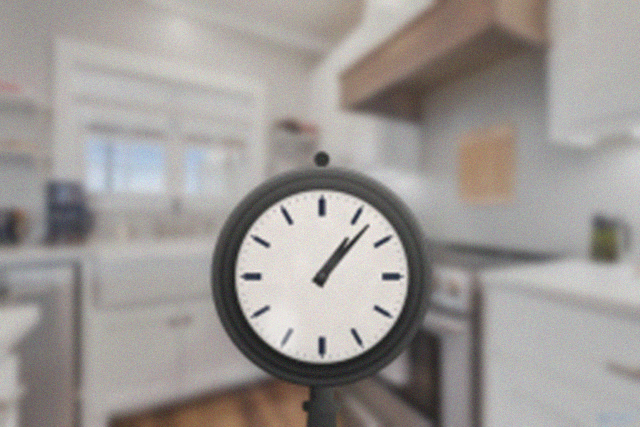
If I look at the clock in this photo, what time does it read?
1:07
